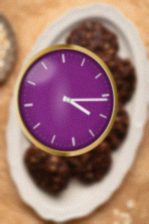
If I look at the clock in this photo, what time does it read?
4:16
